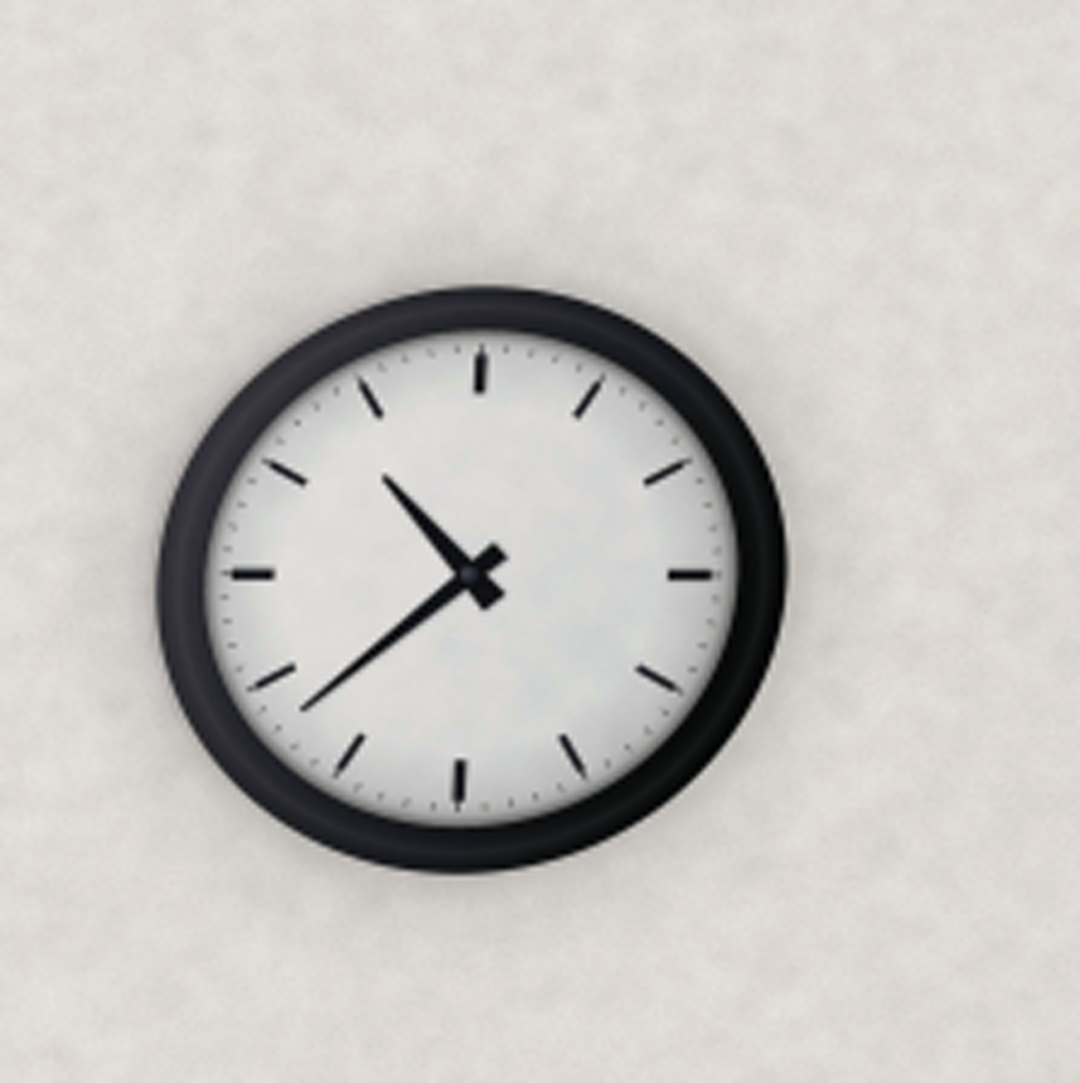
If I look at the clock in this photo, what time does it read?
10:38
